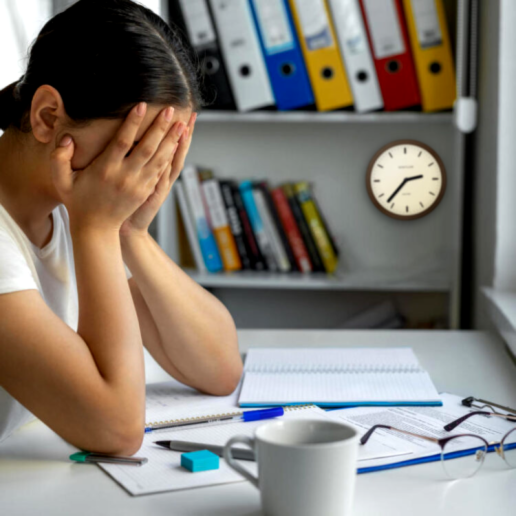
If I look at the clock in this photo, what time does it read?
2:37
